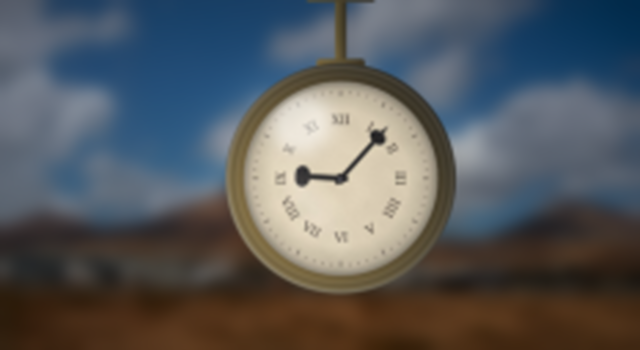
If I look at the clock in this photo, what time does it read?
9:07
